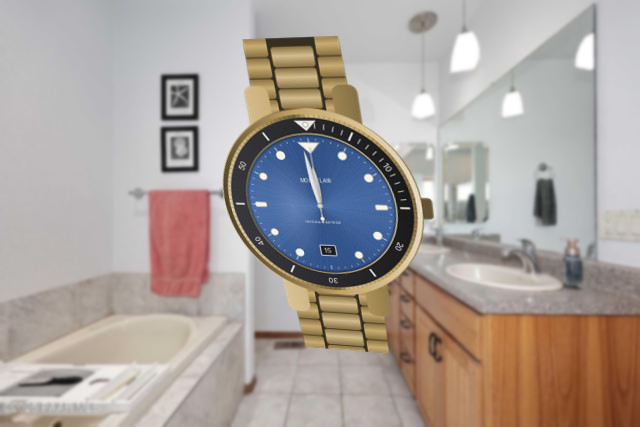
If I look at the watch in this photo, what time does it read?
11:59:00
